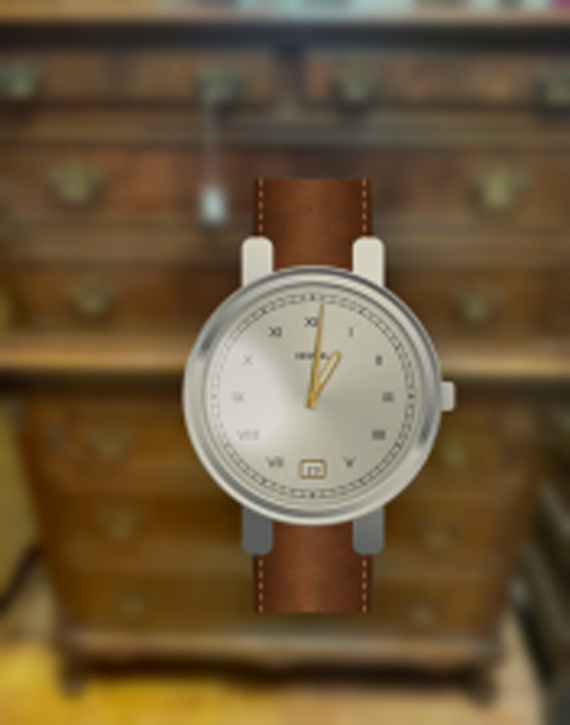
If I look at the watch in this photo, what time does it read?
1:01
